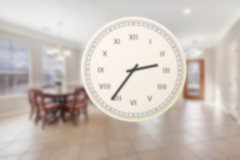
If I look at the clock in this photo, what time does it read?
2:36
